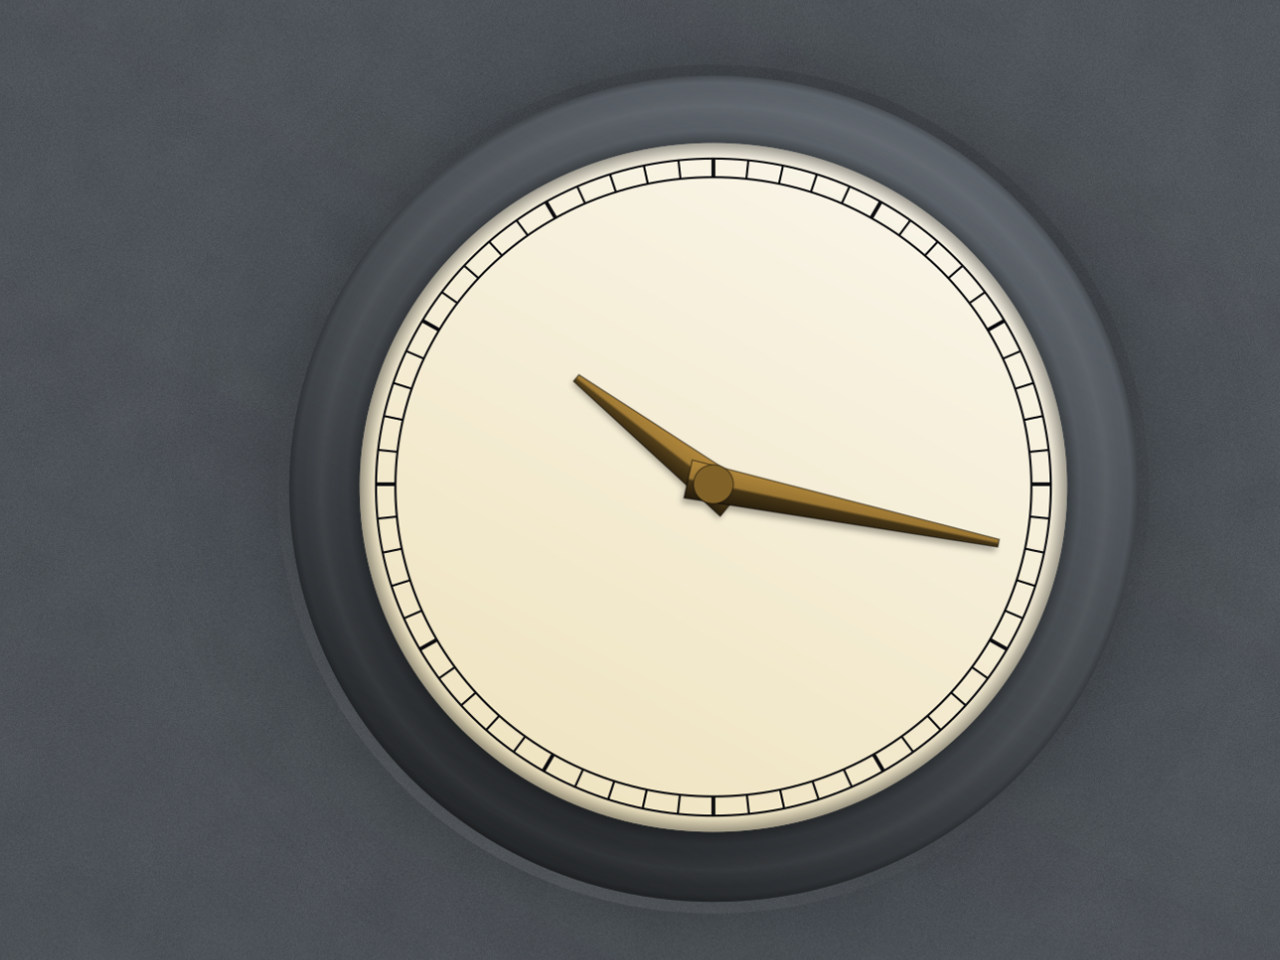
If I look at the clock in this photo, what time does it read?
10:17
